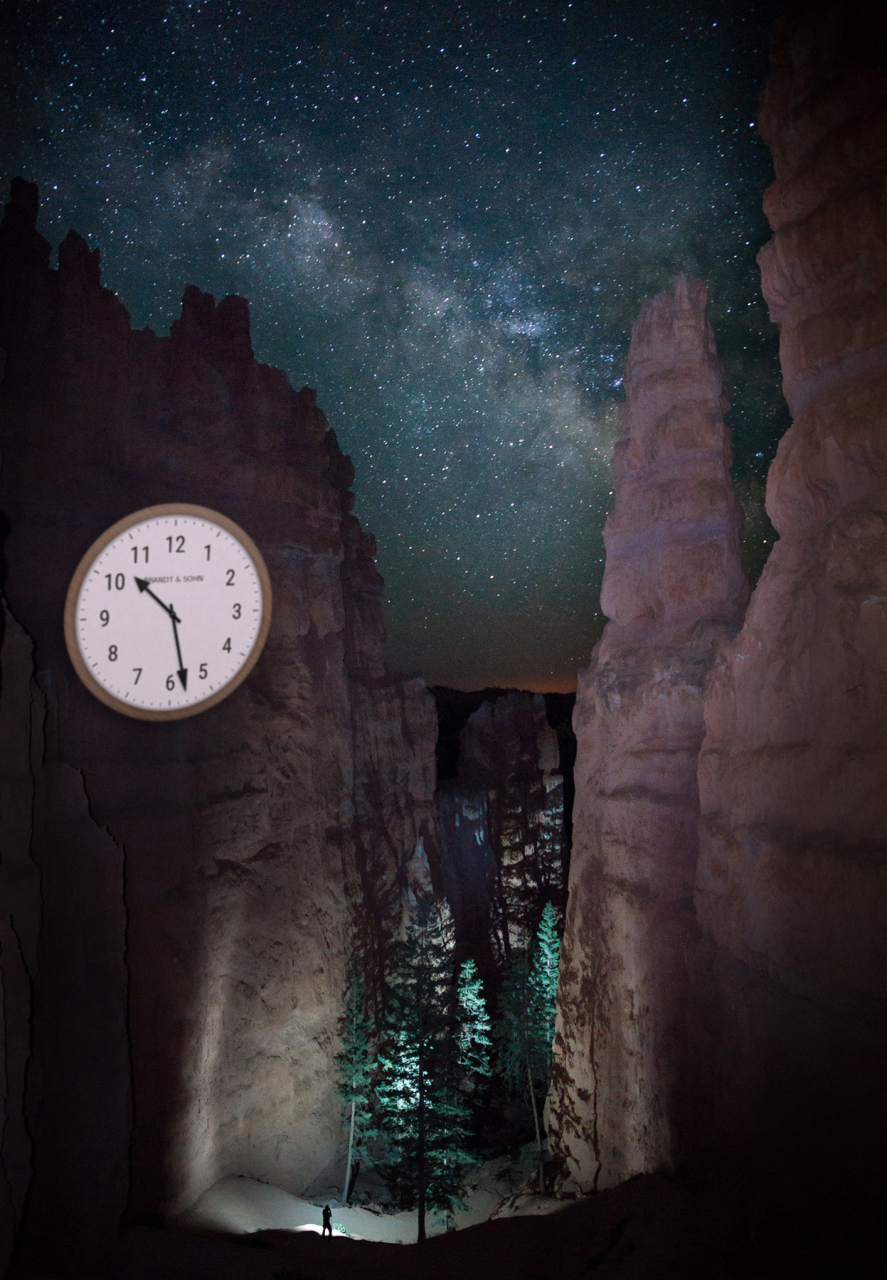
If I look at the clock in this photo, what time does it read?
10:28
